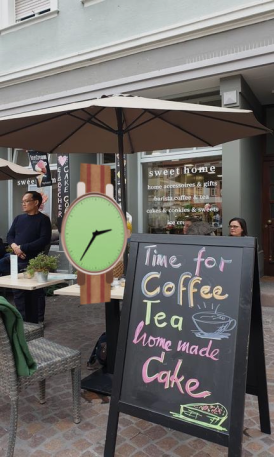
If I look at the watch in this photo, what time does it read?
2:36
